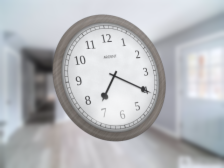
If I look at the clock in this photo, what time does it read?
7:20
